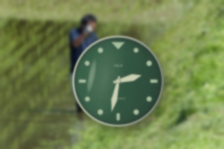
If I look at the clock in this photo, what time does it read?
2:32
